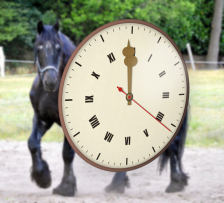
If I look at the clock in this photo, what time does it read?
11:59:21
